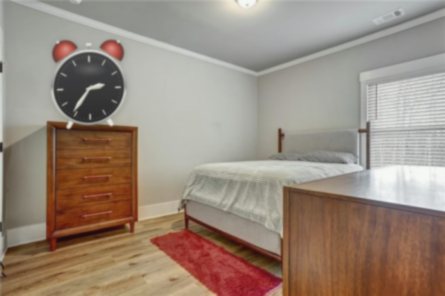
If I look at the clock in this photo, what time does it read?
2:36
